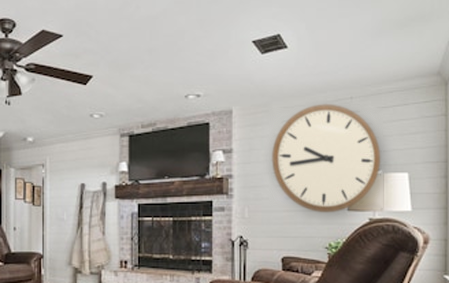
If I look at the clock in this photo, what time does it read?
9:43
